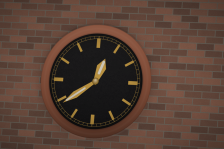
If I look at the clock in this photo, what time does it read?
12:39
